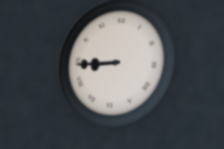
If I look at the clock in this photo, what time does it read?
8:44
